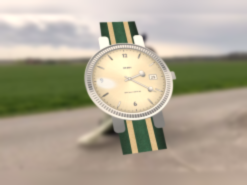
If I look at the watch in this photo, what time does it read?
2:21
